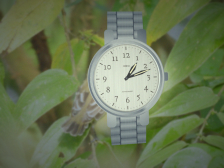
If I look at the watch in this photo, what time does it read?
1:12
